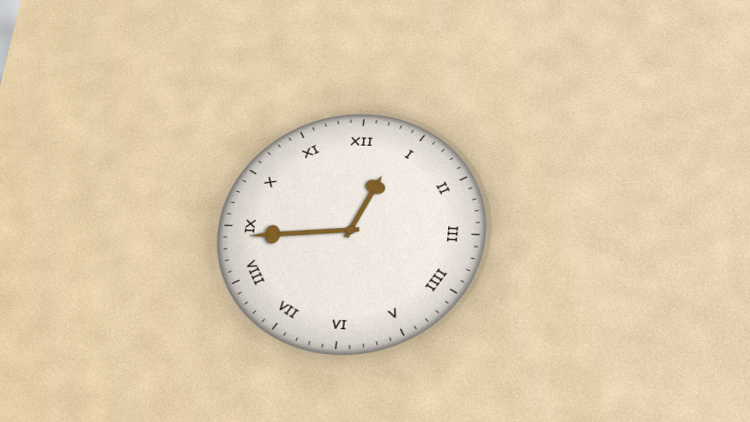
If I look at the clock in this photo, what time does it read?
12:44
